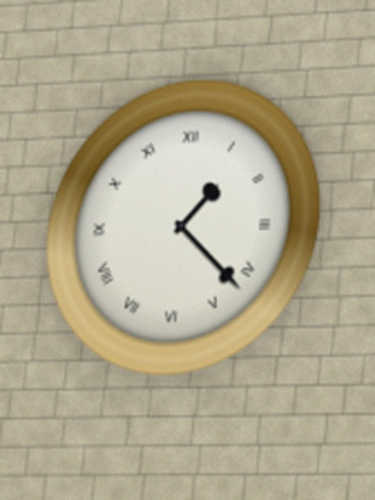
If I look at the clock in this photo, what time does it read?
1:22
